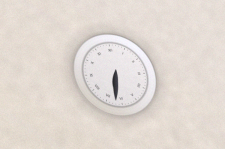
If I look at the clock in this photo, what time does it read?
6:32
